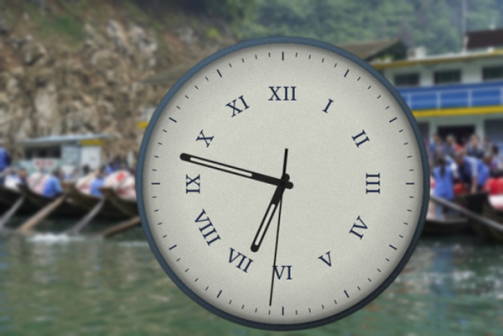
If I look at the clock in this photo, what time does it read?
6:47:31
